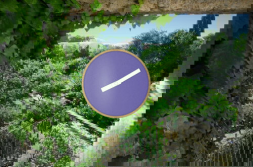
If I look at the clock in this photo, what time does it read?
8:10
